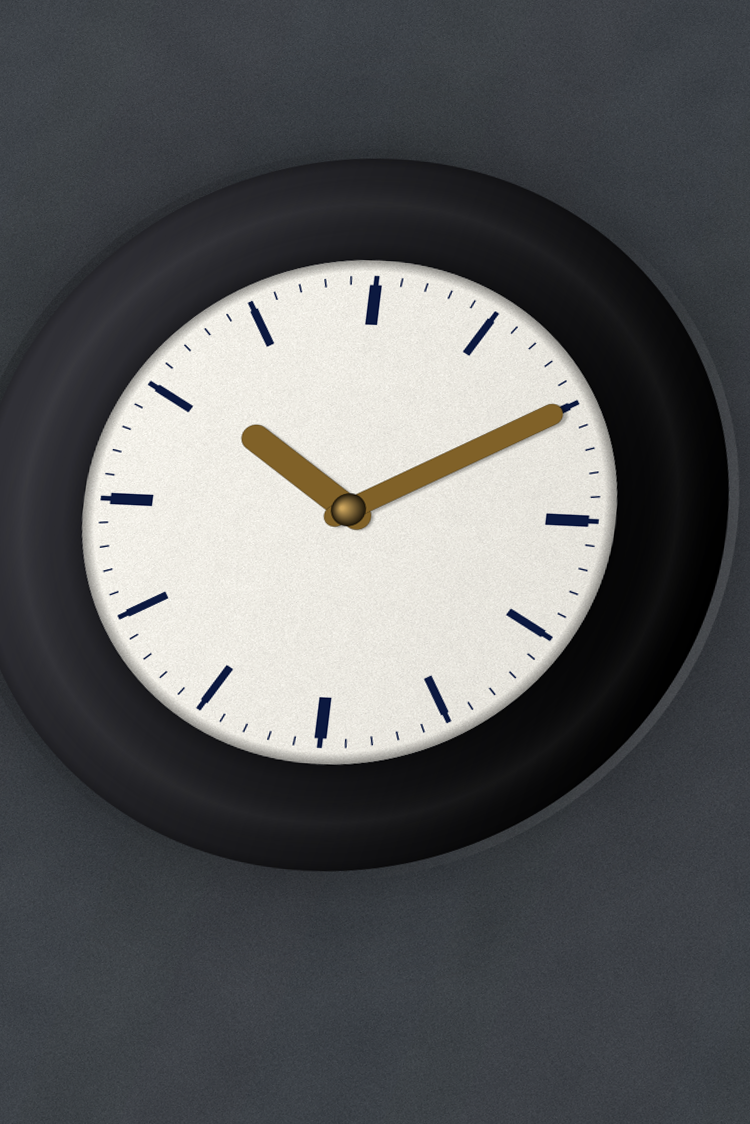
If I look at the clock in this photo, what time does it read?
10:10
